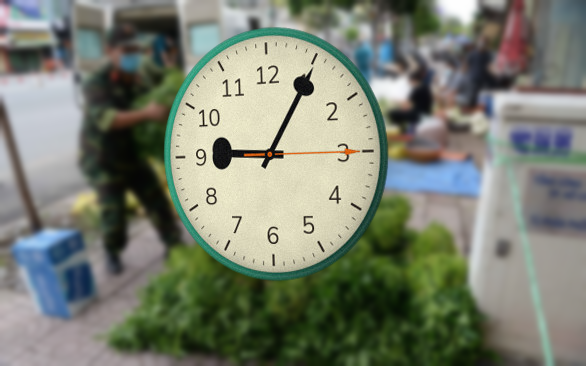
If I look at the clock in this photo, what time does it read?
9:05:15
